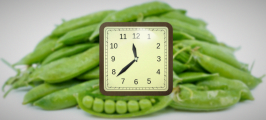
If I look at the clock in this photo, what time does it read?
11:38
